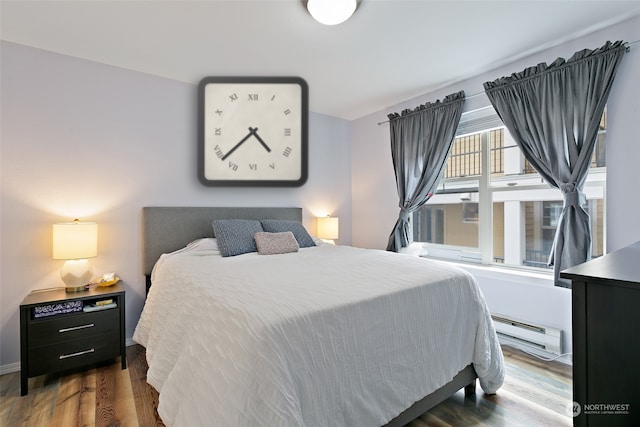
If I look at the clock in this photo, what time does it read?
4:38
